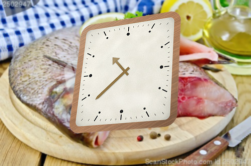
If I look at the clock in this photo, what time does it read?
10:38
